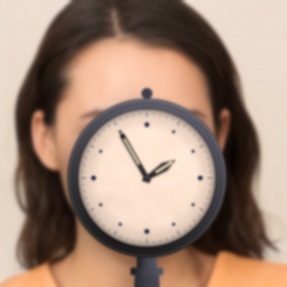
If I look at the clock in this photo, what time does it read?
1:55
